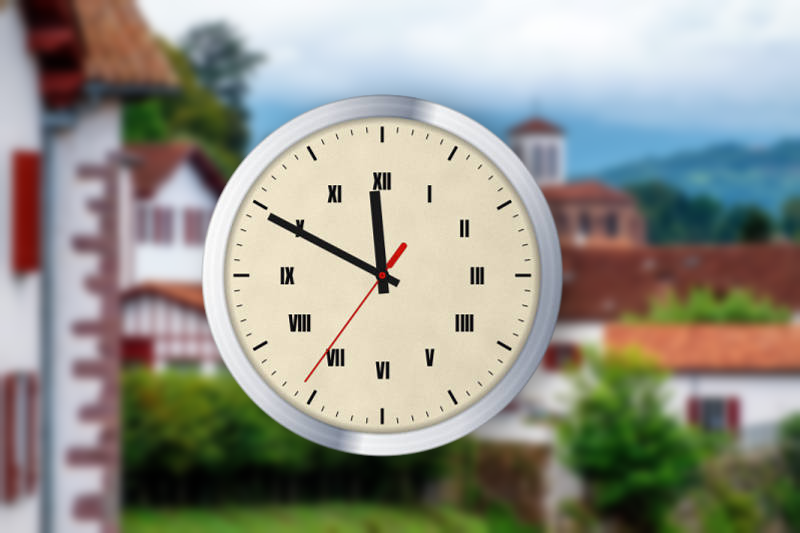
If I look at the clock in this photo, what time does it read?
11:49:36
